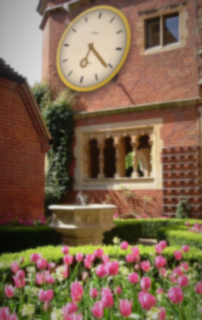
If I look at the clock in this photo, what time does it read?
6:21
